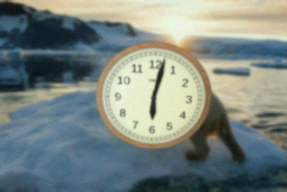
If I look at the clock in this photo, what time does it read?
6:02
